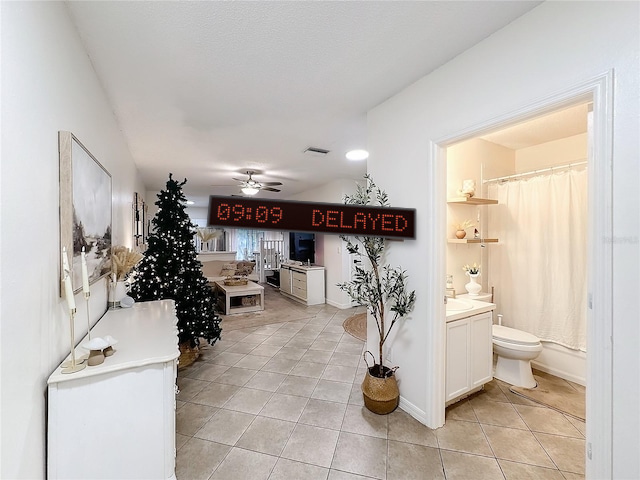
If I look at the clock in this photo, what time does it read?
9:09
